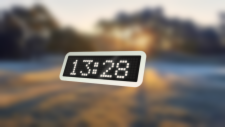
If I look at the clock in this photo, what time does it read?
13:28
